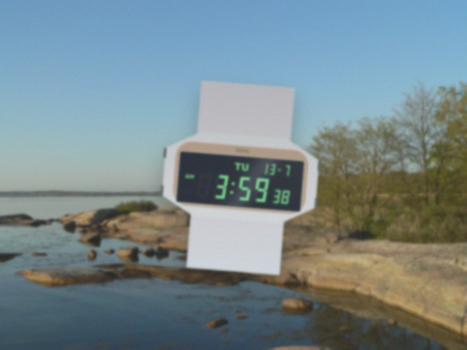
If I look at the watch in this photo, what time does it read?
3:59:38
